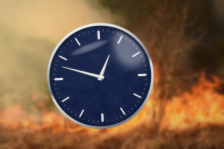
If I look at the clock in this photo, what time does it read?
12:48
